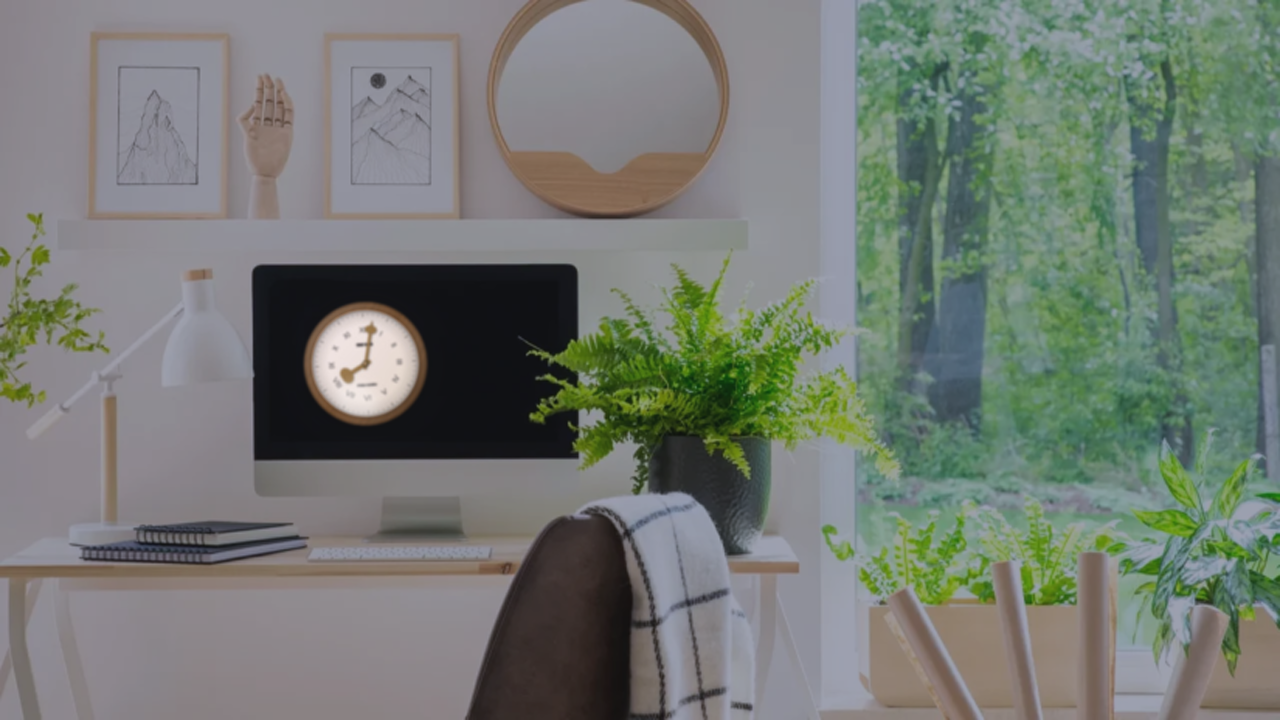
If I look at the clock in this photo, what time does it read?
8:02
